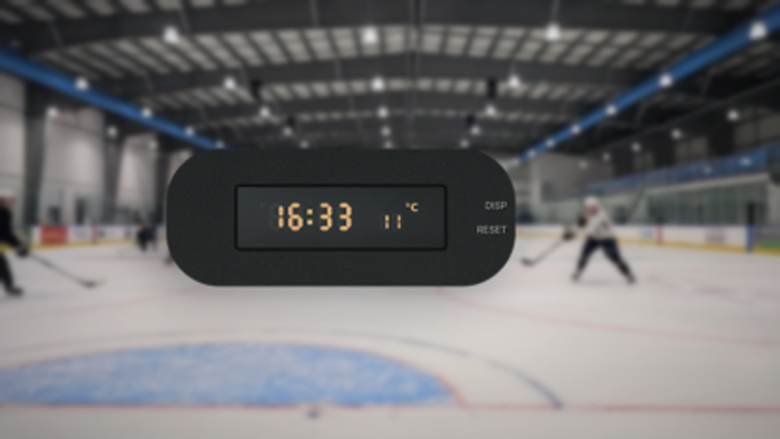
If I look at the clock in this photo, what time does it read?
16:33
